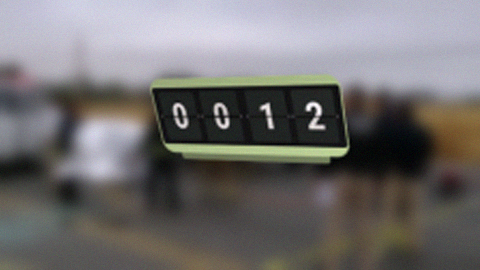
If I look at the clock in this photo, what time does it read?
0:12
